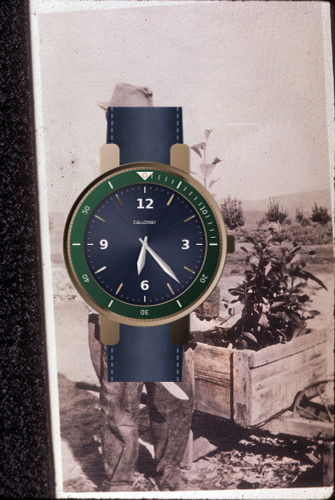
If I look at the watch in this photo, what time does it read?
6:23
